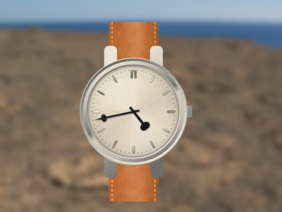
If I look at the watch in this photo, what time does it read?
4:43
